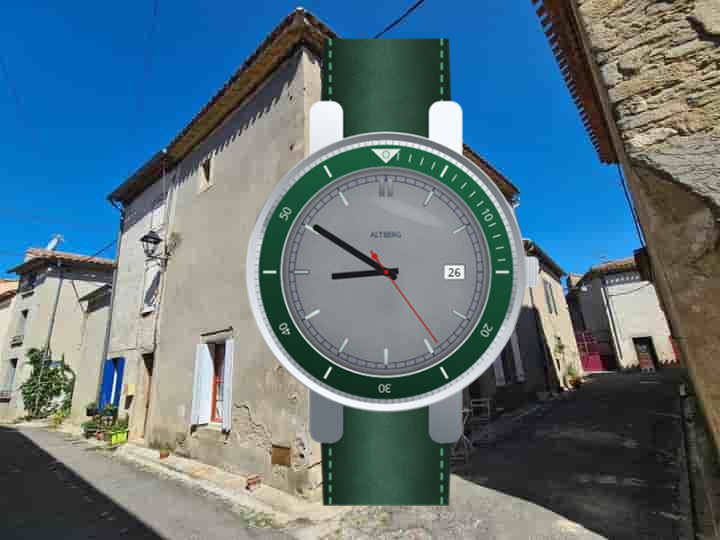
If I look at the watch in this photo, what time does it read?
8:50:24
